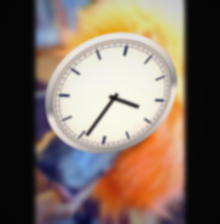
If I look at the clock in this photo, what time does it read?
3:34
